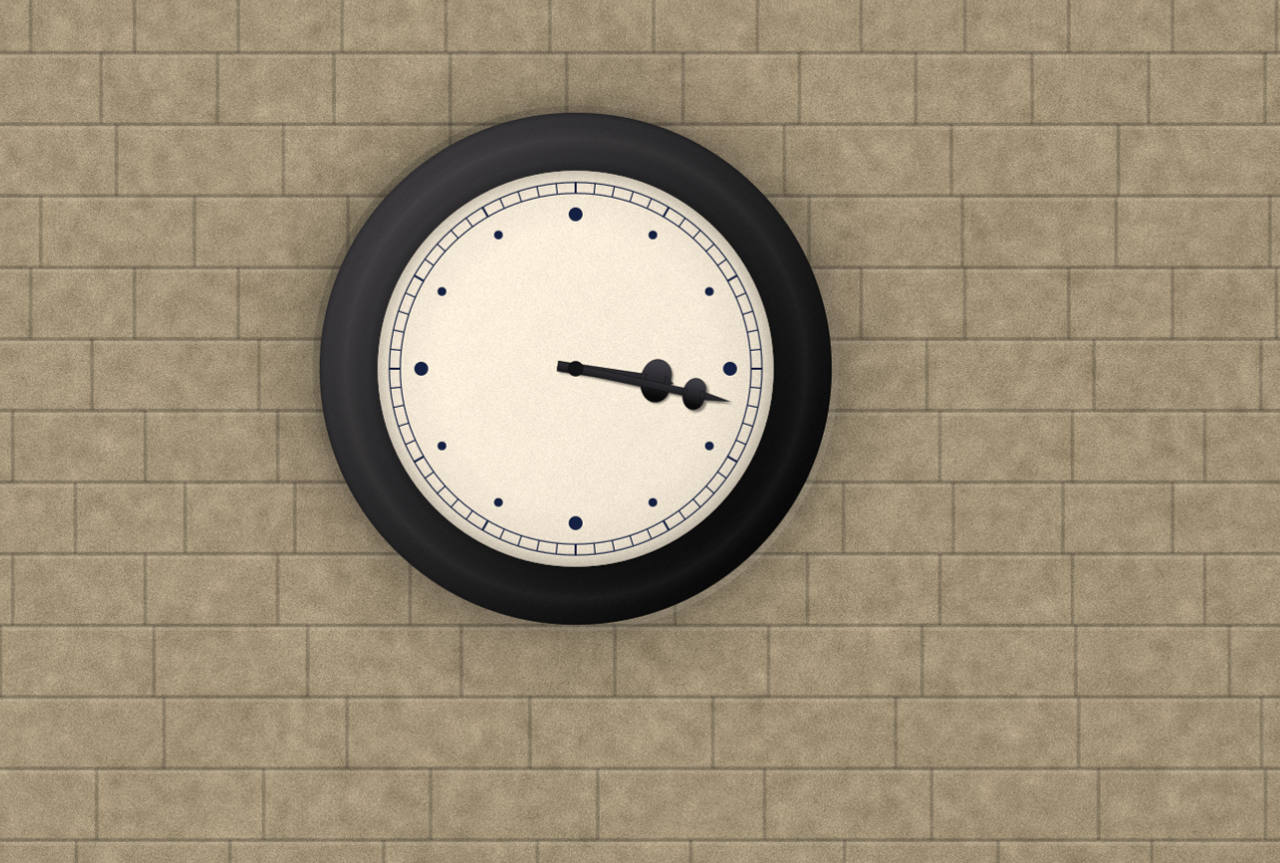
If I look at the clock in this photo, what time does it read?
3:17
